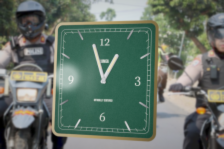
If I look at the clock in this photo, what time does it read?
12:57
